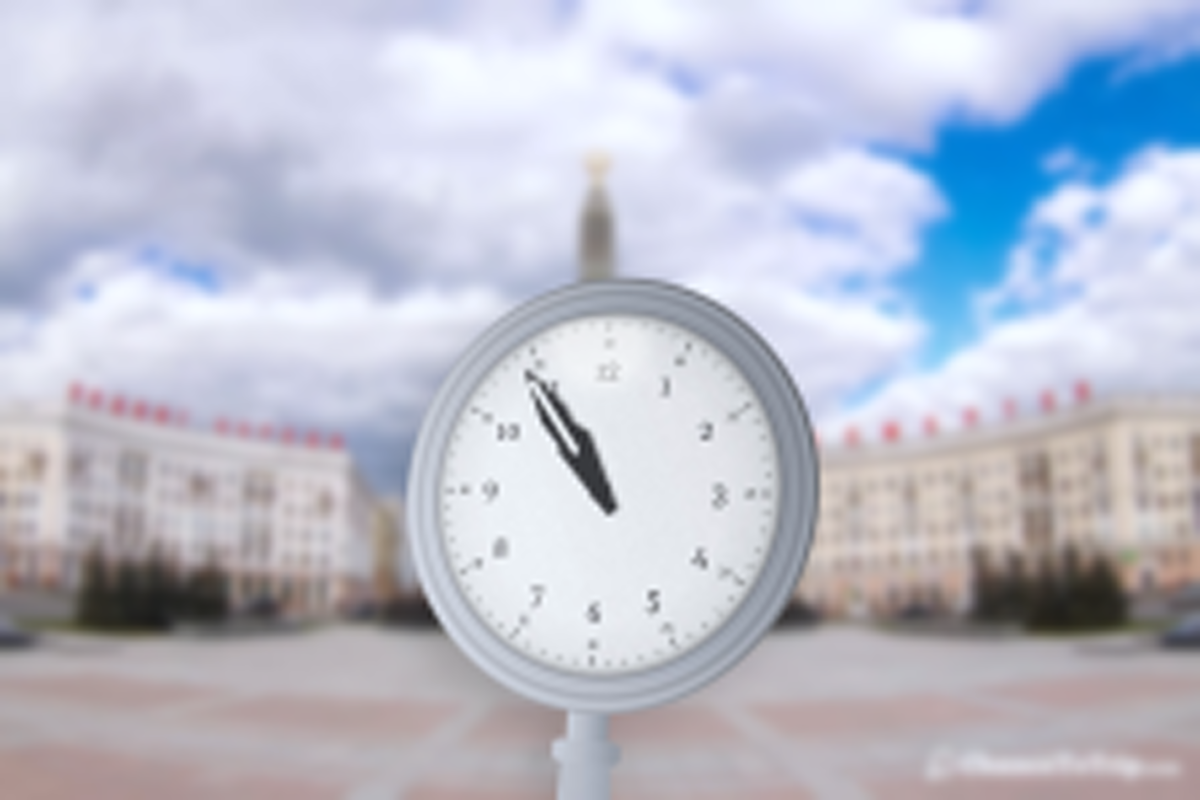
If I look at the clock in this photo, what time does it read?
10:54
